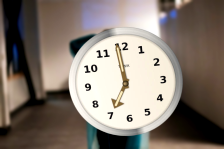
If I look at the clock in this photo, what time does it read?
6:59
